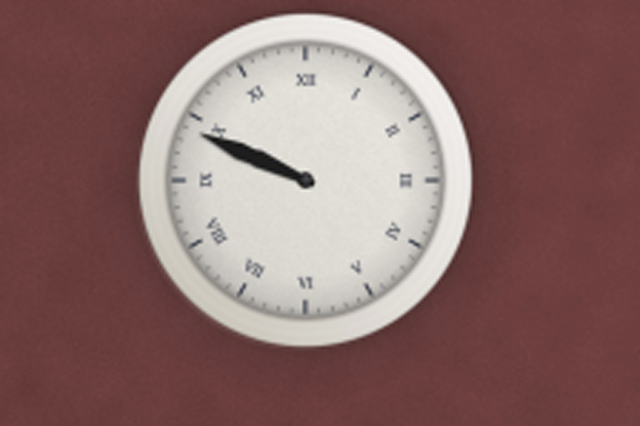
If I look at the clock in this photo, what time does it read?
9:49
